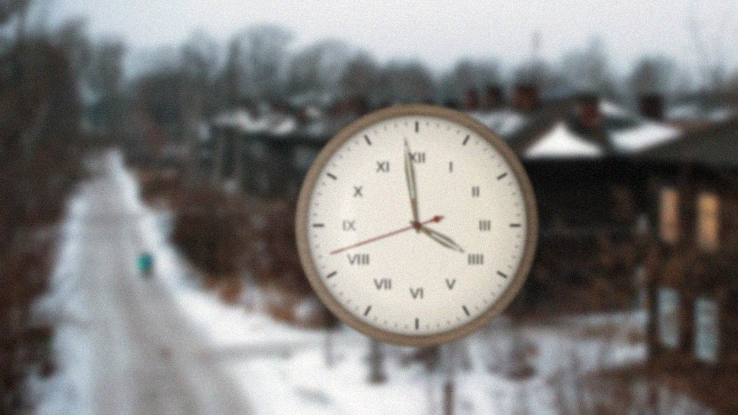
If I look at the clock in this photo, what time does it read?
3:58:42
